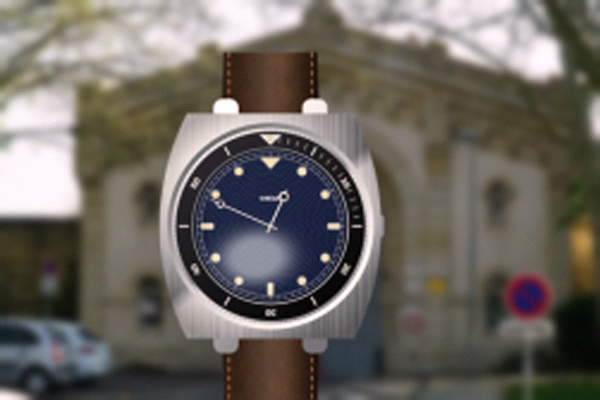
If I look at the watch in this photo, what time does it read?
12:49
